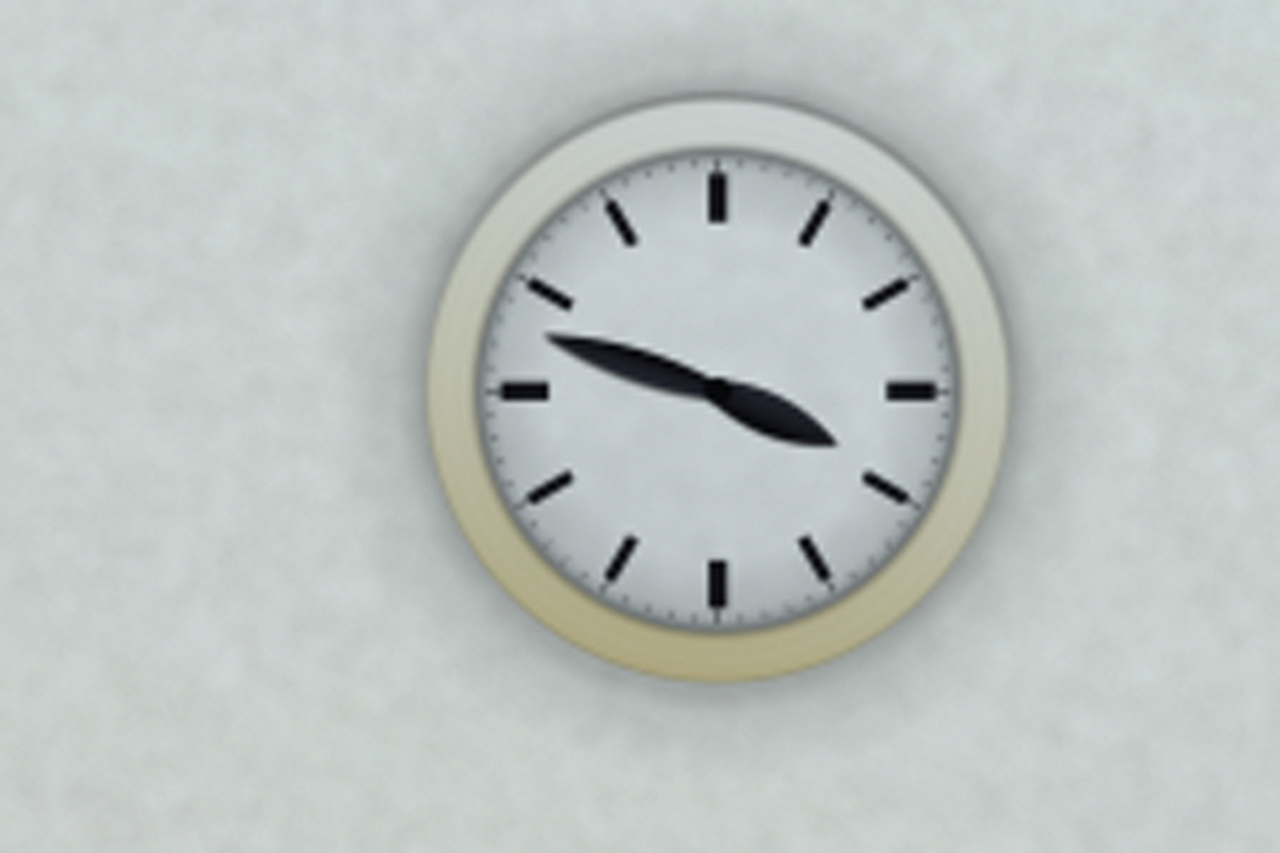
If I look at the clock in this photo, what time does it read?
3:48
